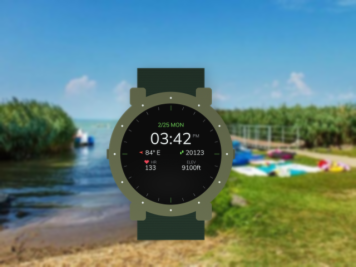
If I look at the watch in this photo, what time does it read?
3:42
